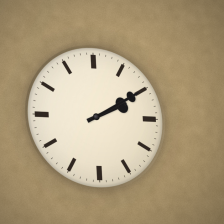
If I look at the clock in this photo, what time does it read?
2:10
